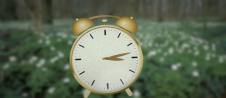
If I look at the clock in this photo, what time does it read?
3:13
